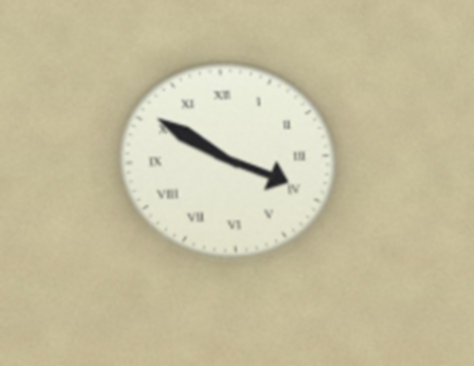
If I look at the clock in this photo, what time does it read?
3:51
